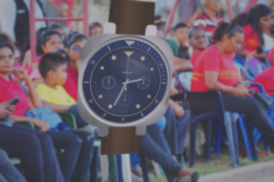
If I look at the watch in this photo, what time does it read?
2:34
